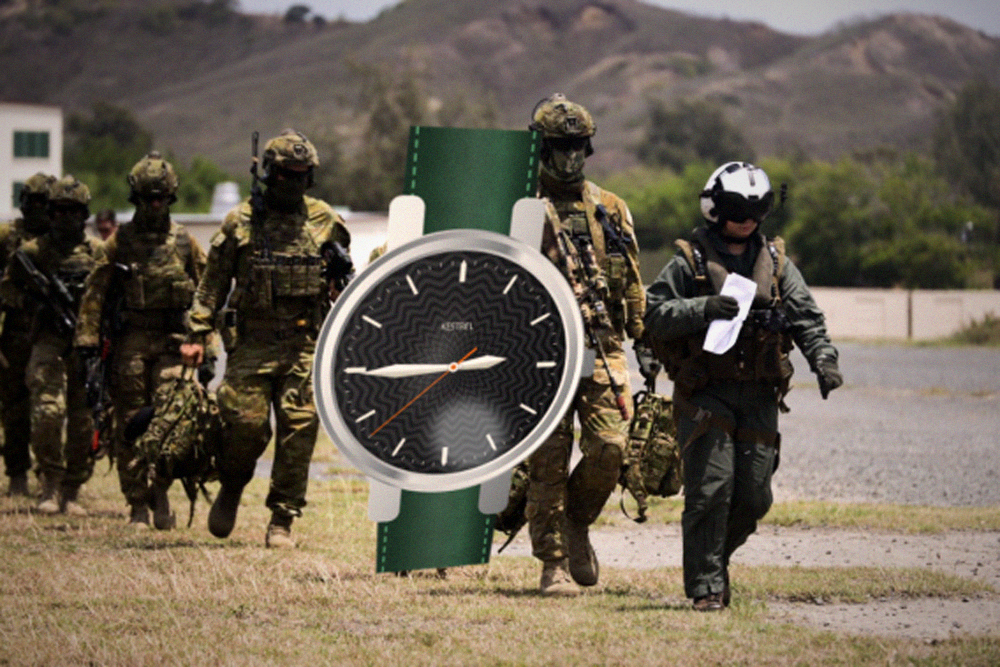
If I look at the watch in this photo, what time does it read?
2:44:38
